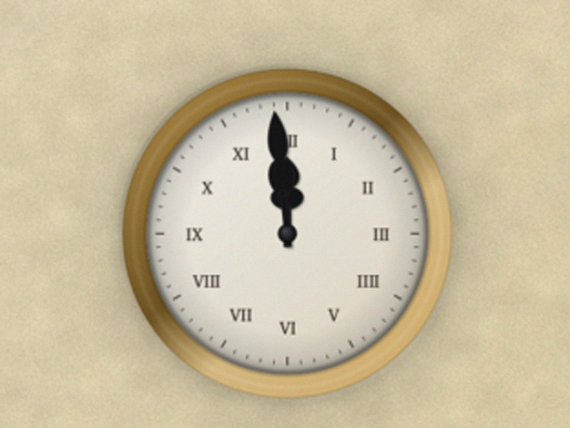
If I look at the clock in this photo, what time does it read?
11:59
